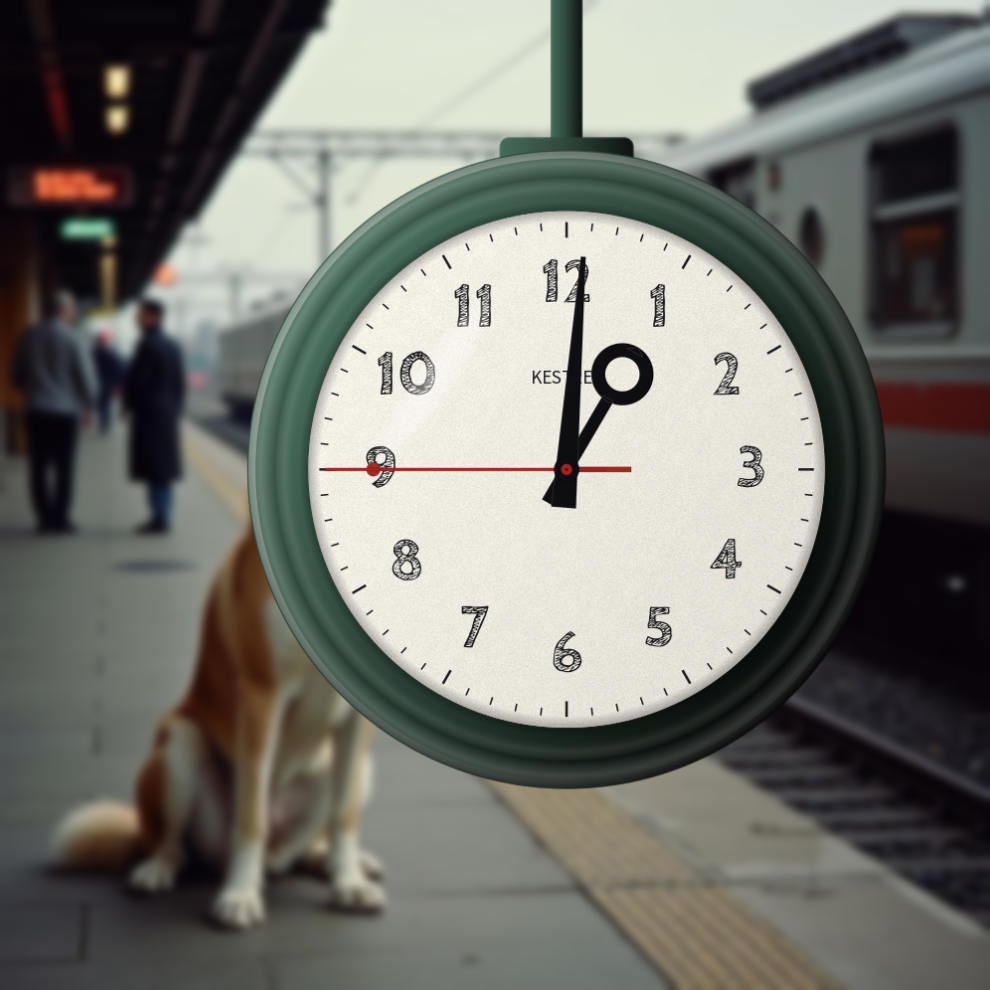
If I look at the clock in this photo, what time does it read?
1:00:45
